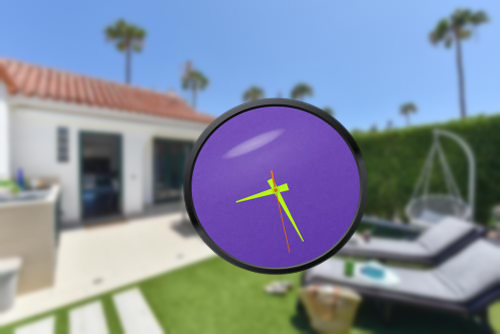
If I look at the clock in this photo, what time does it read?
8:25:28
